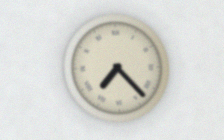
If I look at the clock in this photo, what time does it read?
7:23
